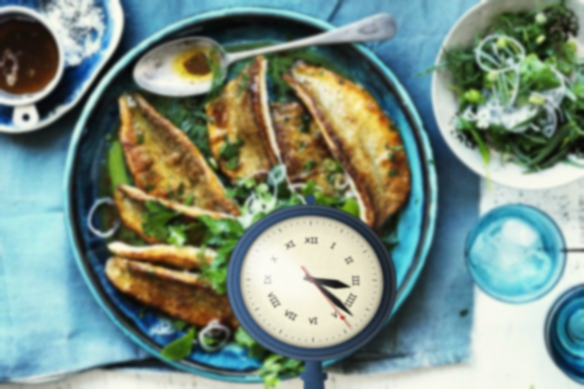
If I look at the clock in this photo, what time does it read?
3:22:24
